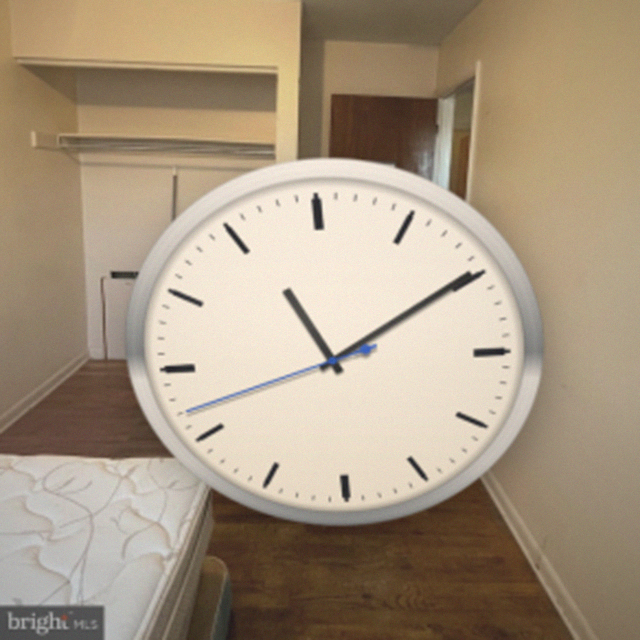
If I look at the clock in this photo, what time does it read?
11:09:42
